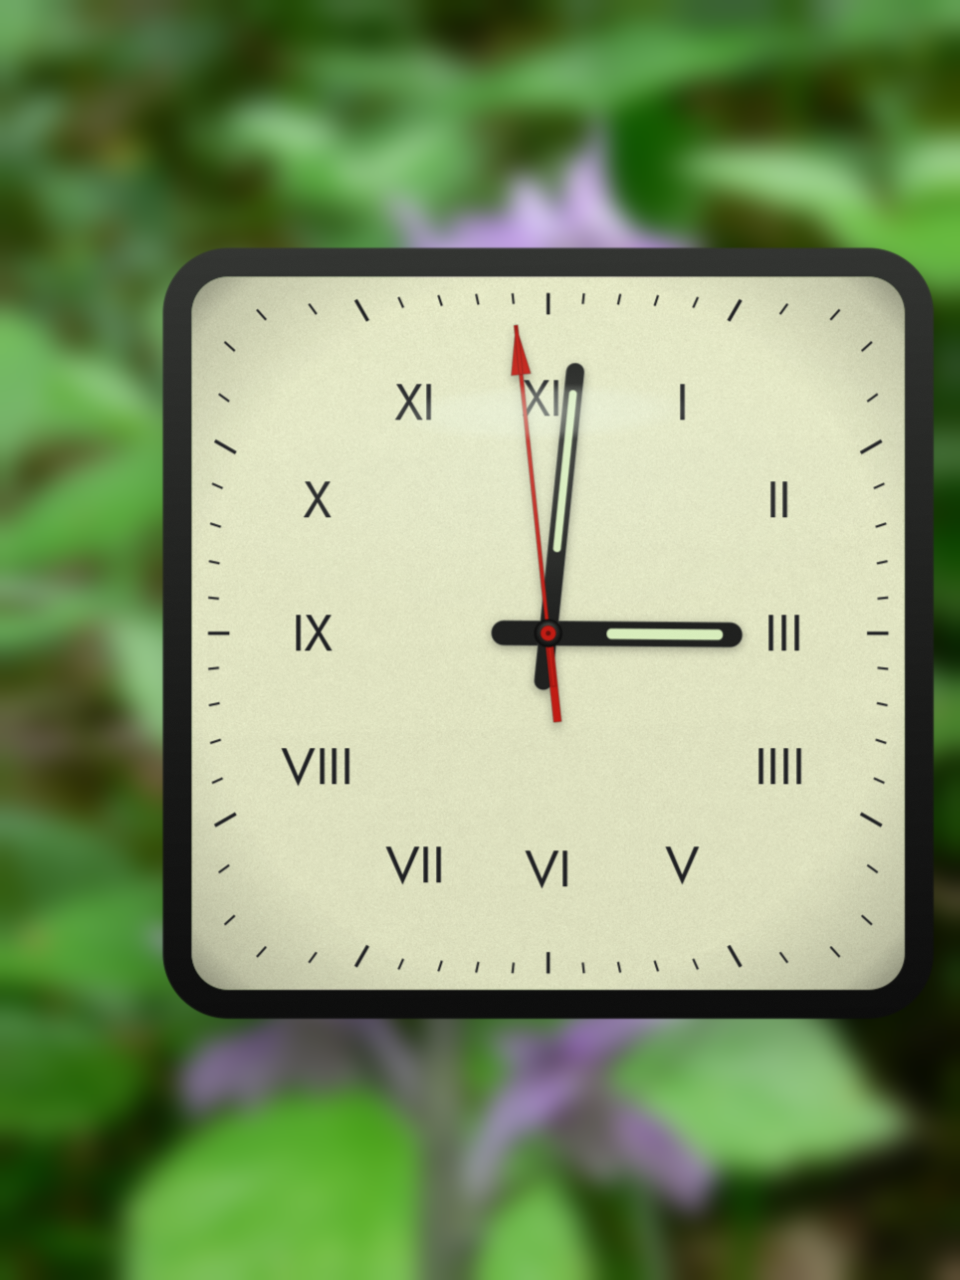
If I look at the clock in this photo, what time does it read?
3:00:59
